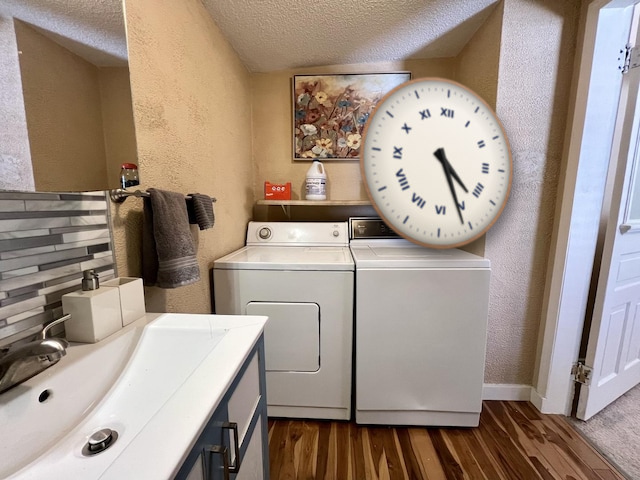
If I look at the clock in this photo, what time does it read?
4:26
